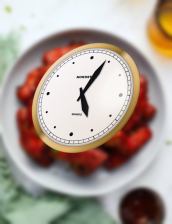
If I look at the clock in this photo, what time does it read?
5:04
